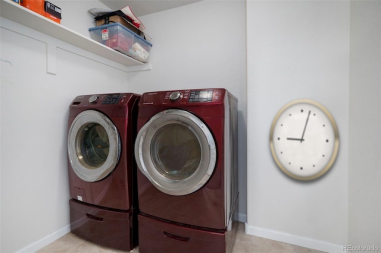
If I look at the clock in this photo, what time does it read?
9:03
